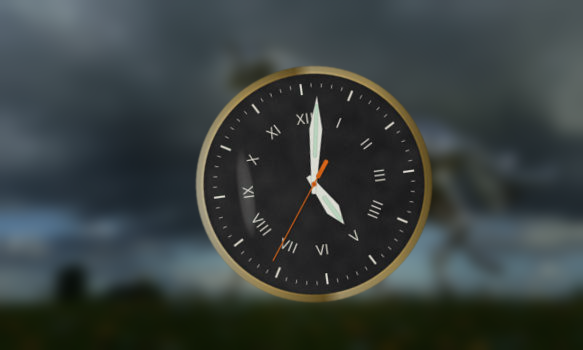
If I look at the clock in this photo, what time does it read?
5:01:36
